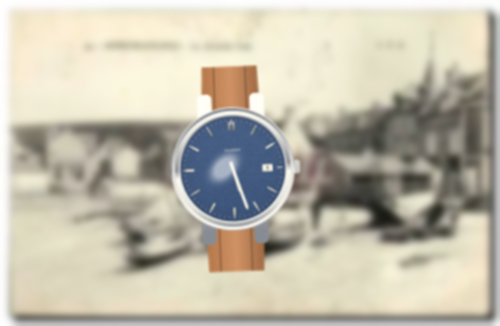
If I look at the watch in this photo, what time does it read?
5:27
